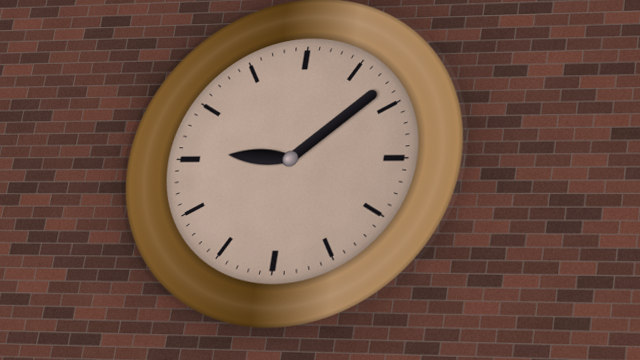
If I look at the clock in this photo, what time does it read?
9:08
